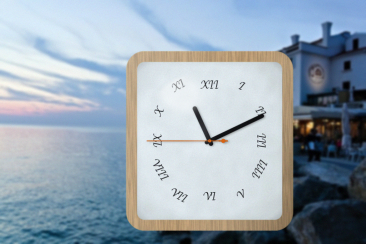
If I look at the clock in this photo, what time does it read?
11:10:45
